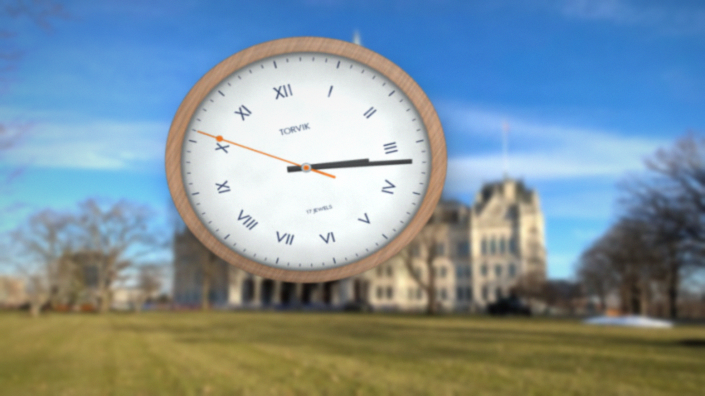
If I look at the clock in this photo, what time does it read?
3:16:51
